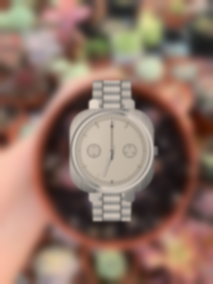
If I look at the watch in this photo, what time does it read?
6:33
